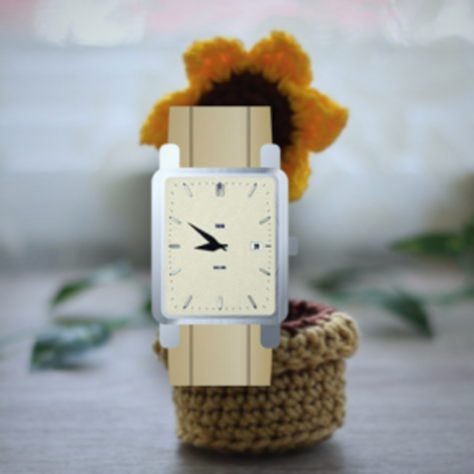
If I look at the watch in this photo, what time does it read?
8:51
